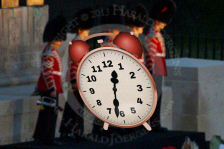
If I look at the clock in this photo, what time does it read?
12:32
